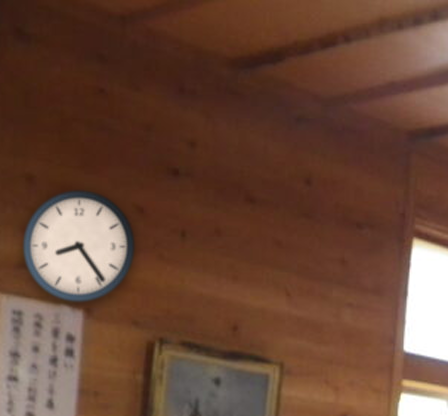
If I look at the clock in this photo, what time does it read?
8:24
